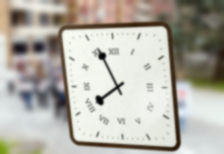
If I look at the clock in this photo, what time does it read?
7:56
